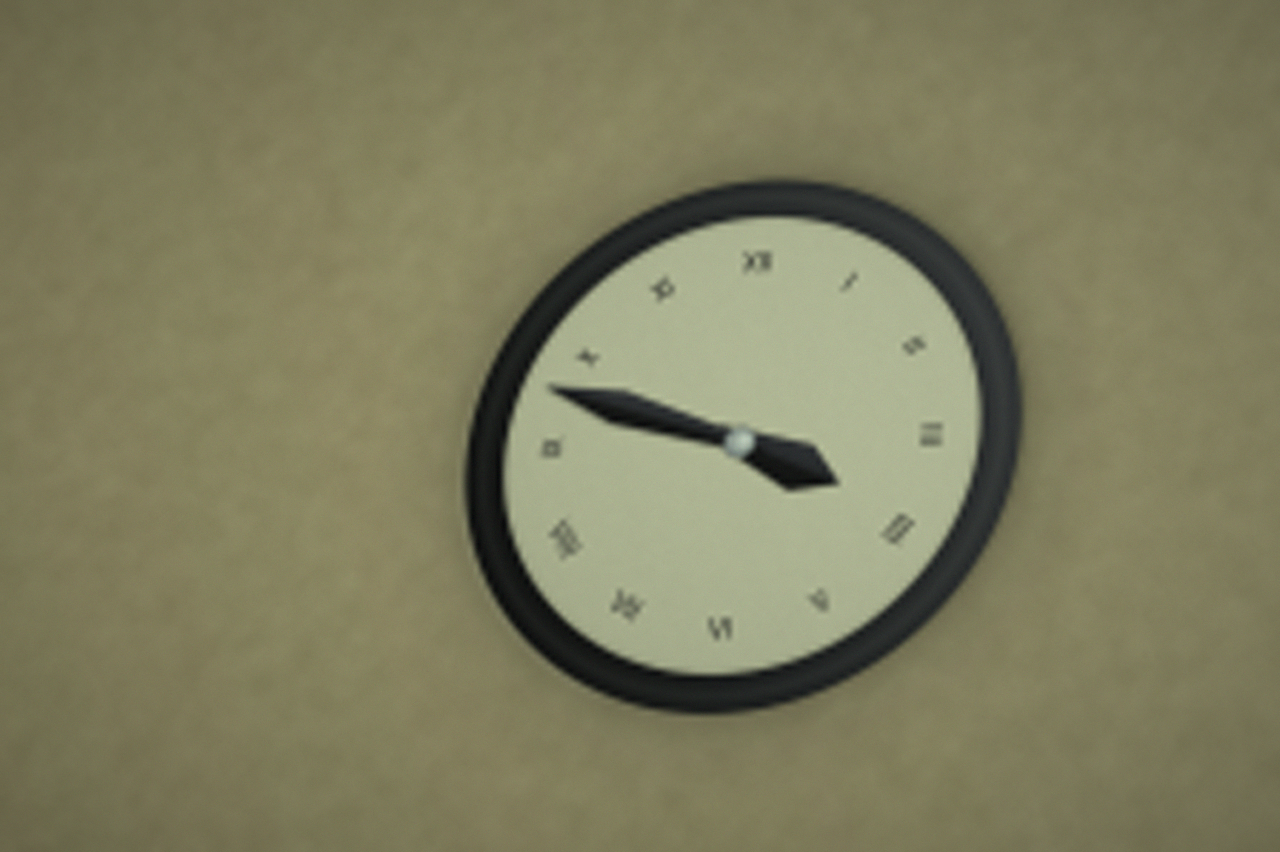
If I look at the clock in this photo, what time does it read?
3:48
